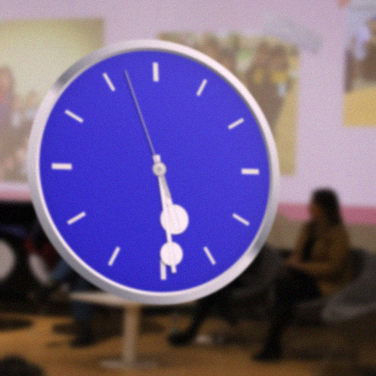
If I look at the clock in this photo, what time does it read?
5:28:57
